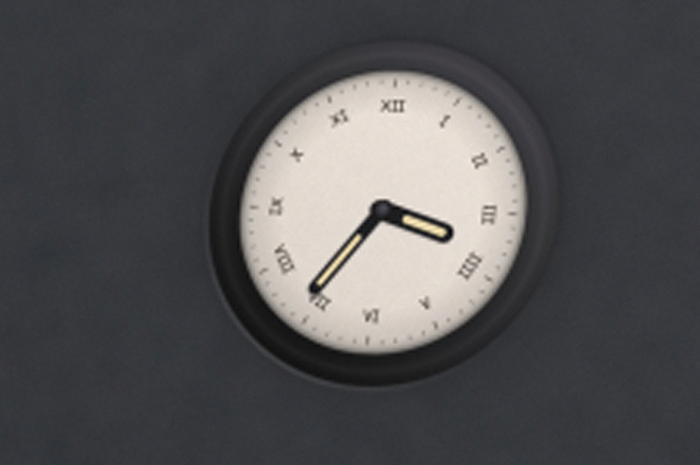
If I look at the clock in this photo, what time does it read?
3:36
